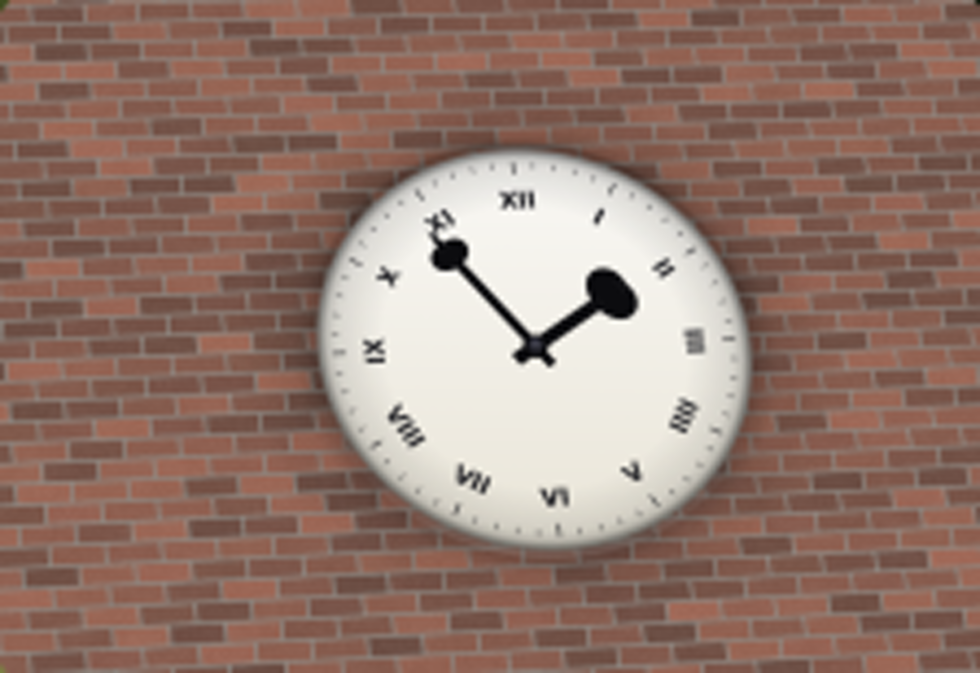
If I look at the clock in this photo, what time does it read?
1:54
